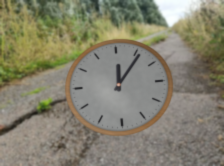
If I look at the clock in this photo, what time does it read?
12:06
